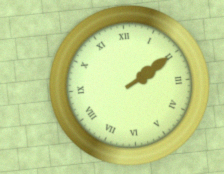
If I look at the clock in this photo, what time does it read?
2:10
